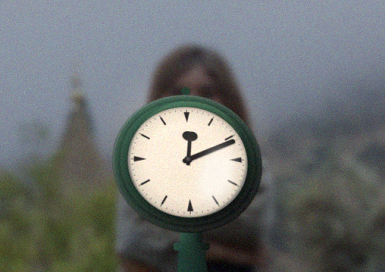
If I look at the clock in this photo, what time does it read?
12:11
